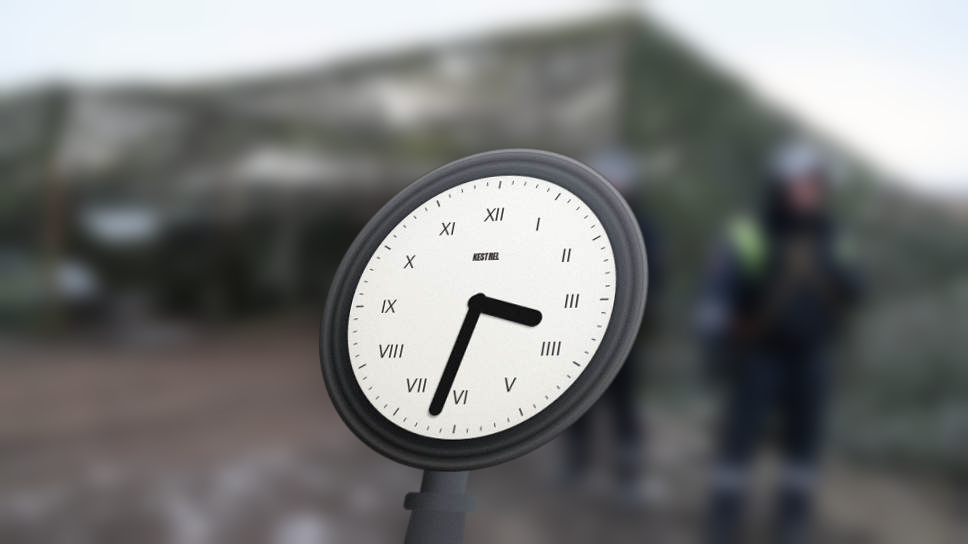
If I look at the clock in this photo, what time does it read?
3:32
